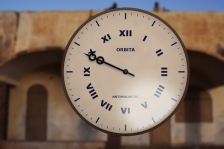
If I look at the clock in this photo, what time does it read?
9:49
